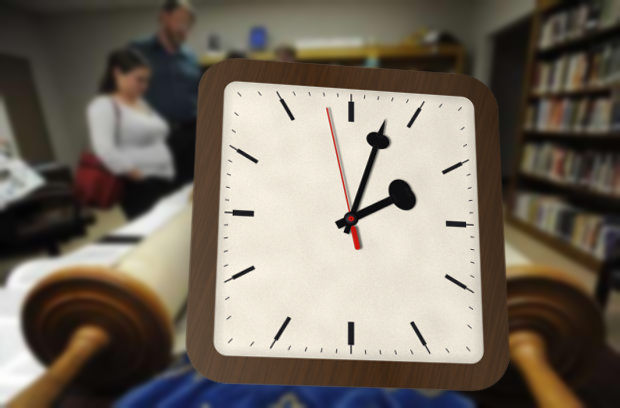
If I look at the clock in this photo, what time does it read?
2:02:58
